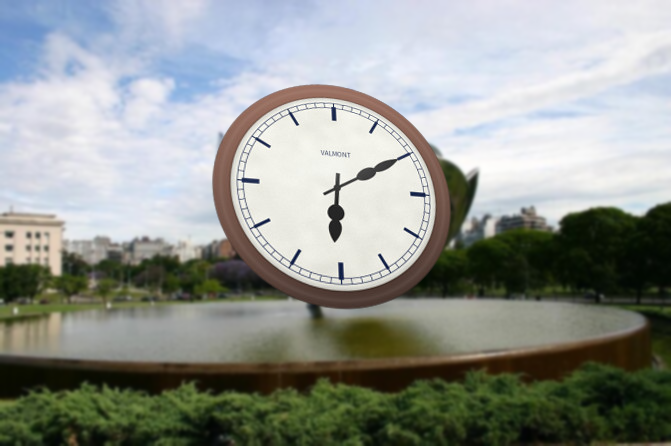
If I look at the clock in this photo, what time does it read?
6:10
